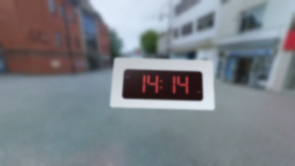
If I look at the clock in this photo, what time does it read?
14:14
